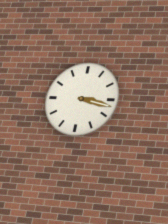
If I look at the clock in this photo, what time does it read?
3:17
